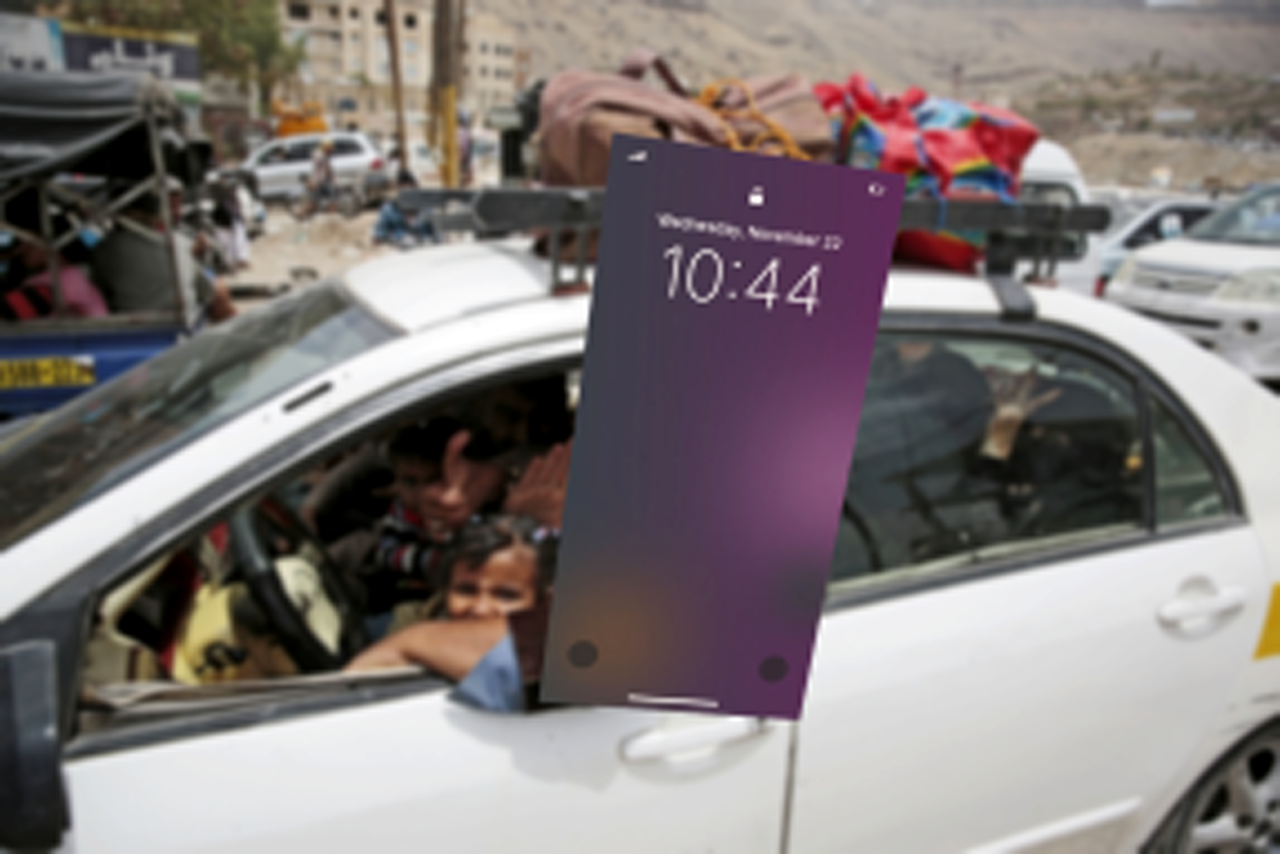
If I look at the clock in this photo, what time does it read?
10:44
